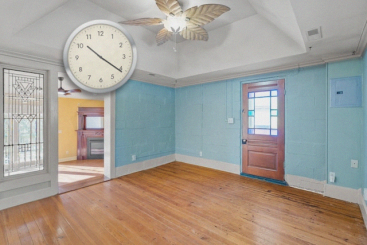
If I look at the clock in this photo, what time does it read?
10:21
